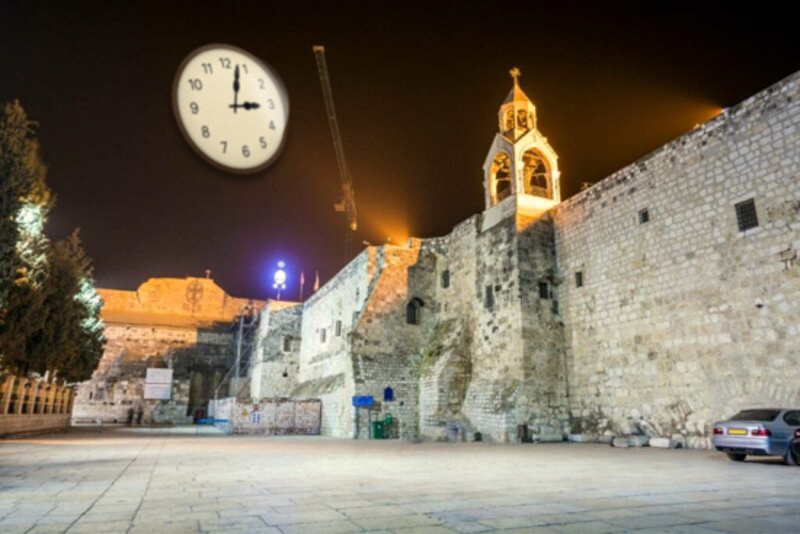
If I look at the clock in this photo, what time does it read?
3:03
